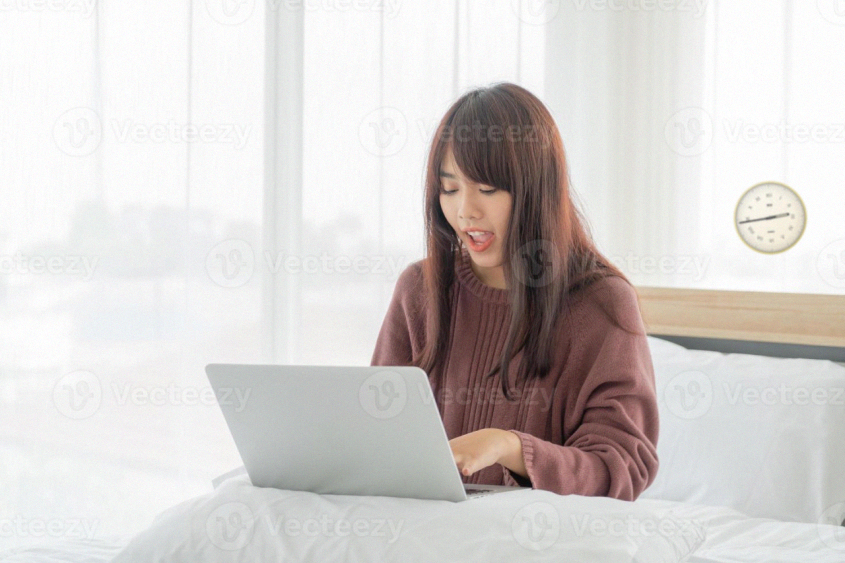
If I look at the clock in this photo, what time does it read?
2:44
